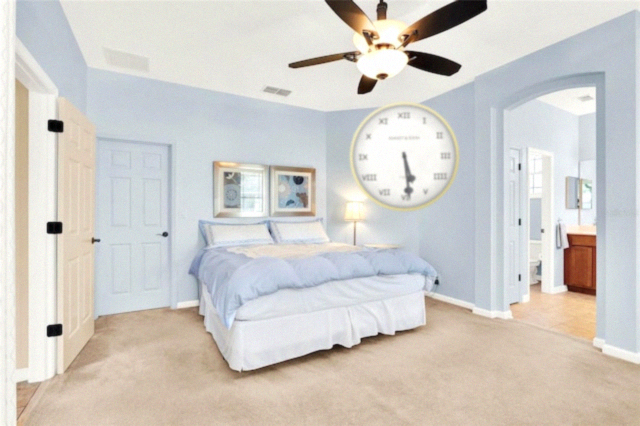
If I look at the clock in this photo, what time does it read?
5:29
